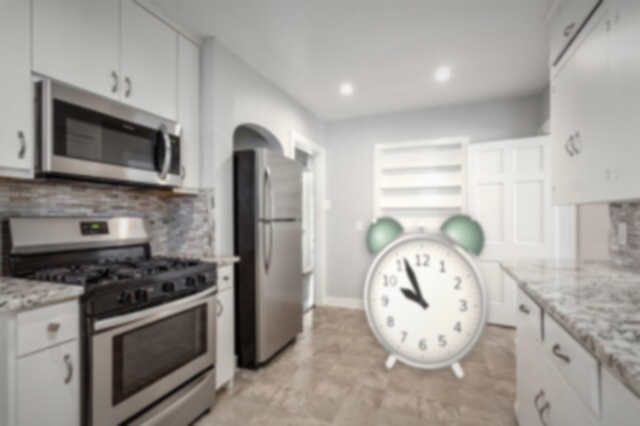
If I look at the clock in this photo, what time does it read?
9:56
